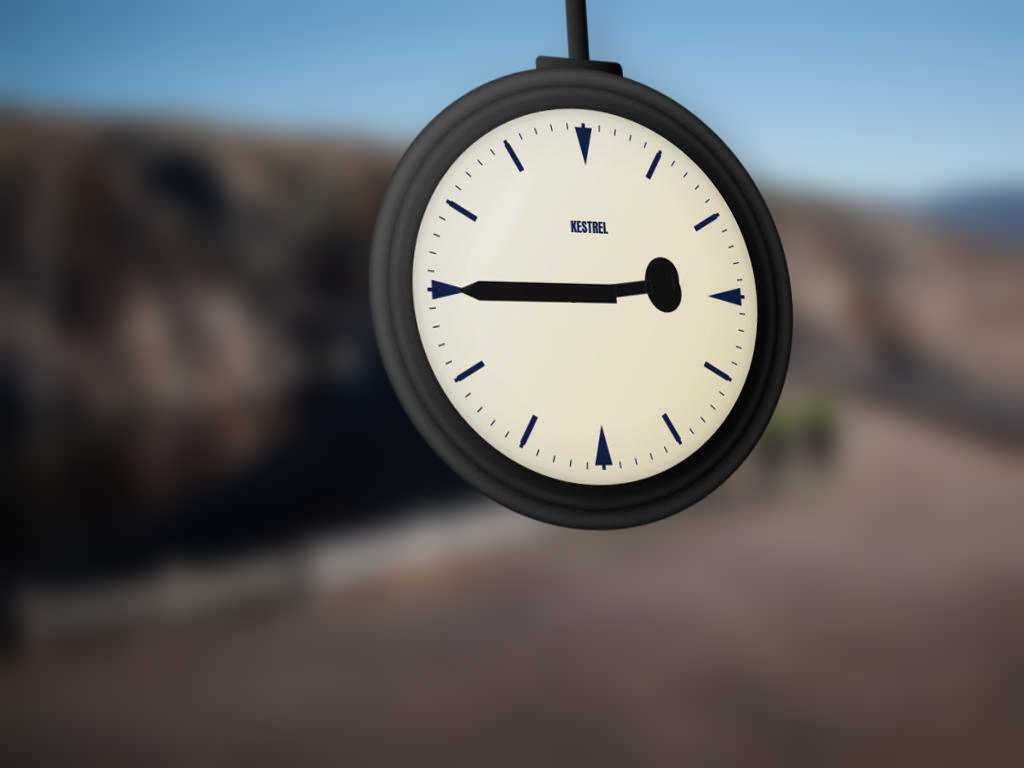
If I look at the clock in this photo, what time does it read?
2:45
